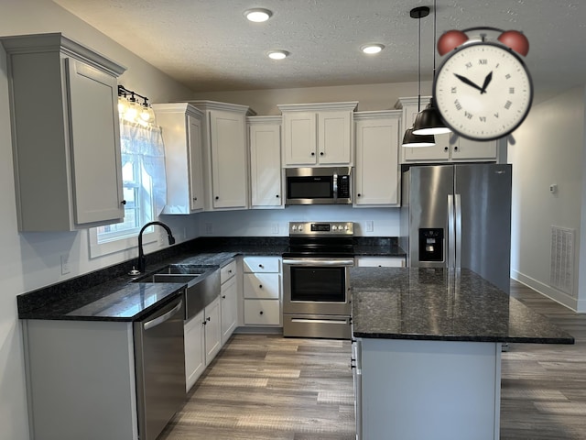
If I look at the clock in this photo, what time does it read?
12:50
